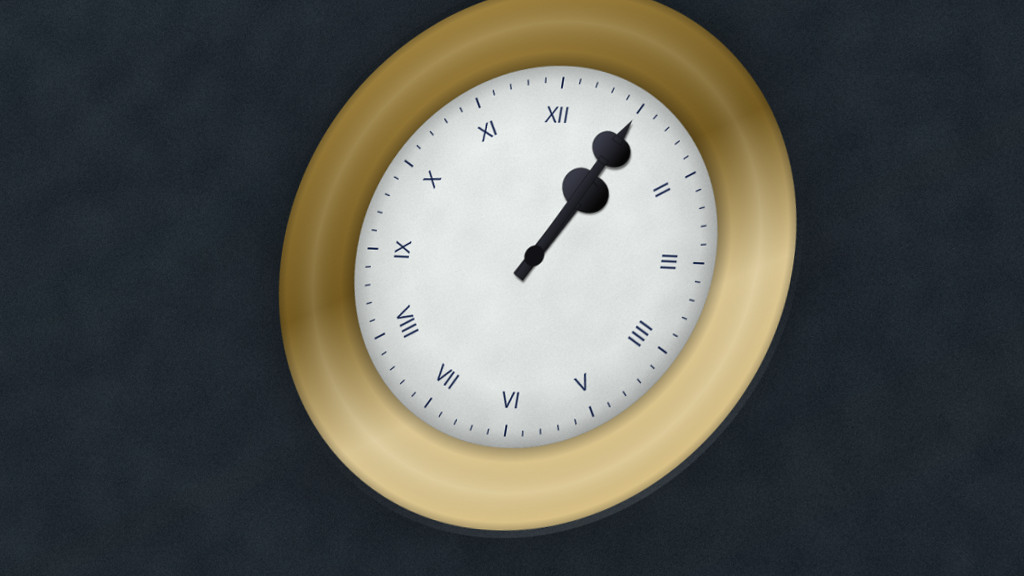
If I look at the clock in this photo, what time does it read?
1:05
